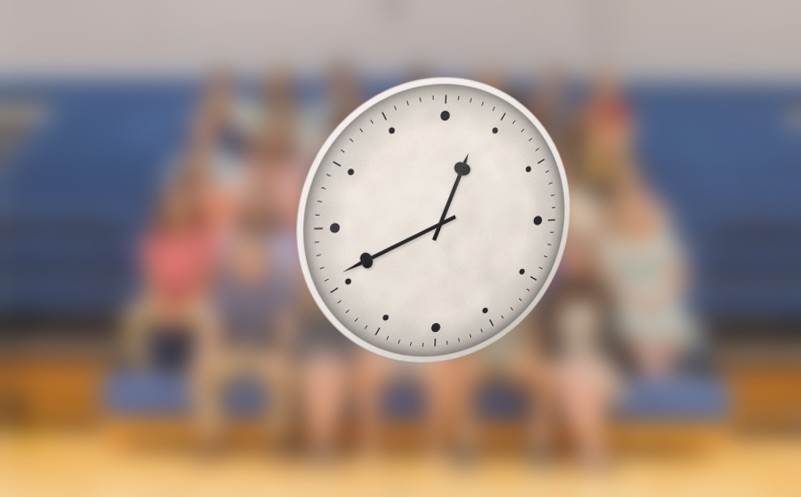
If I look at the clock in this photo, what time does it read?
12:41
